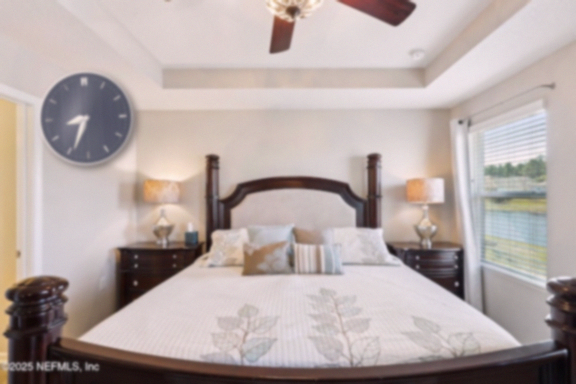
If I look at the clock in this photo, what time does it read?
8:34
